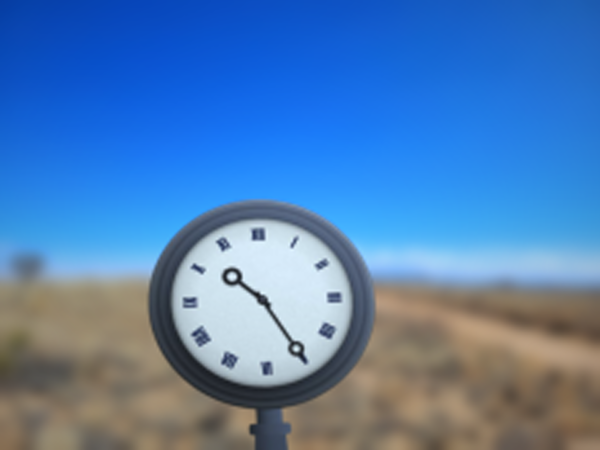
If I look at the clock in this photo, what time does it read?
10:25
